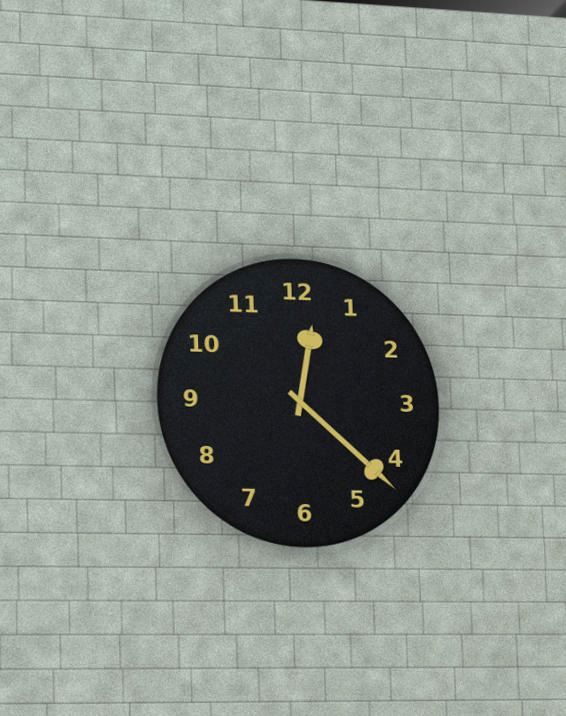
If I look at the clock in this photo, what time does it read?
12:22
